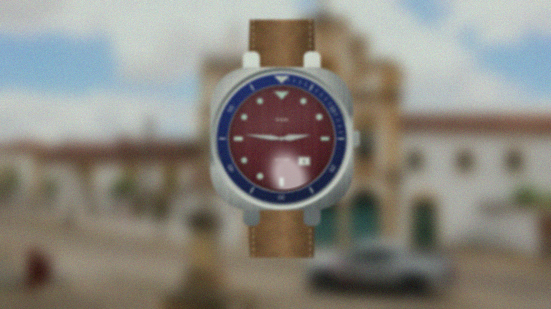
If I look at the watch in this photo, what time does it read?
2:46
